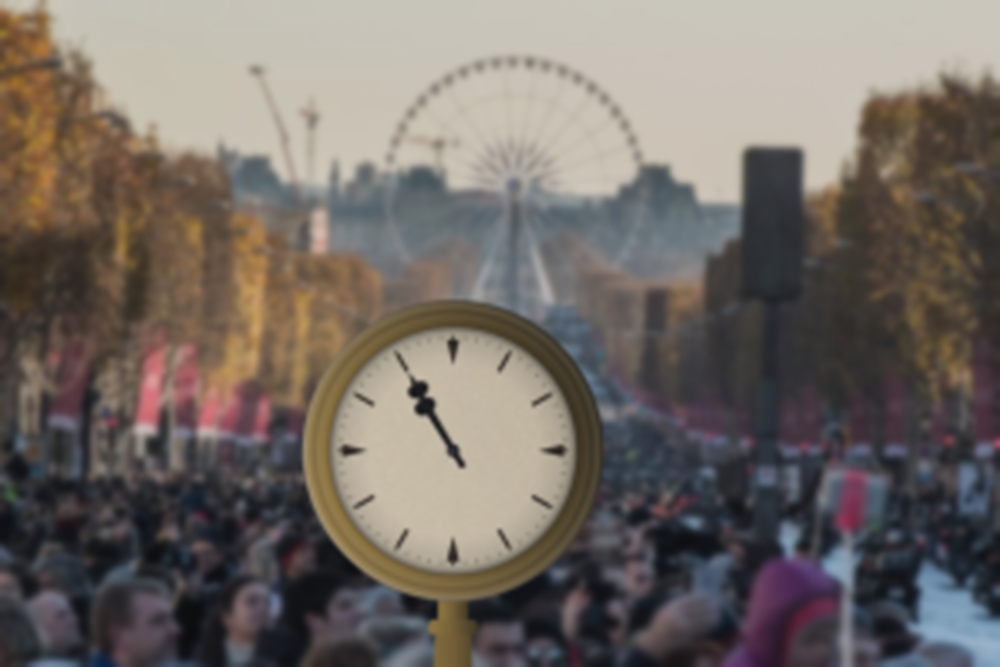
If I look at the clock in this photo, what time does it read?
10:55
